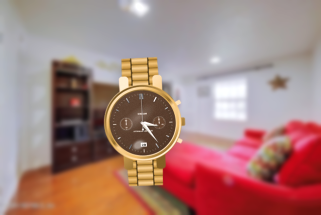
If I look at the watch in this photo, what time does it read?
3:24
